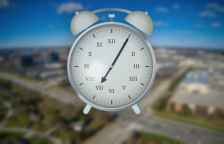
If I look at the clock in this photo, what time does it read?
7:05
